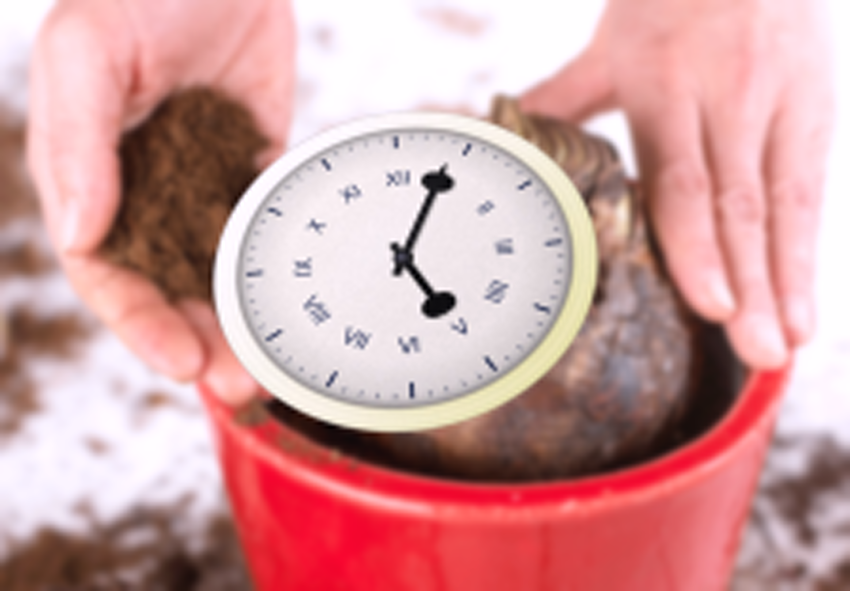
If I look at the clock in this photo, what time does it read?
5:04
